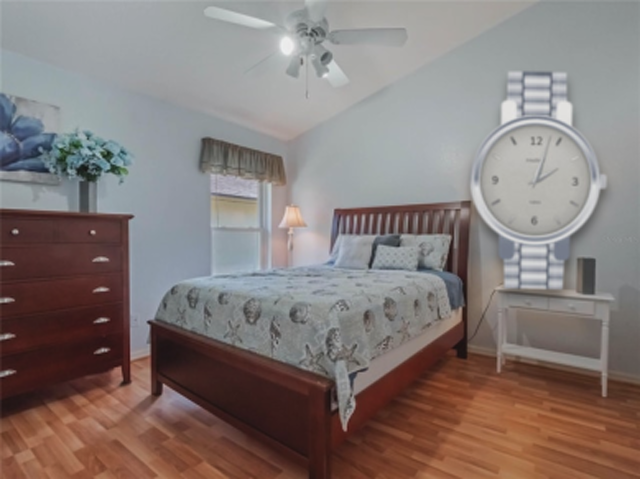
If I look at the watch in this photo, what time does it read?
2:03
